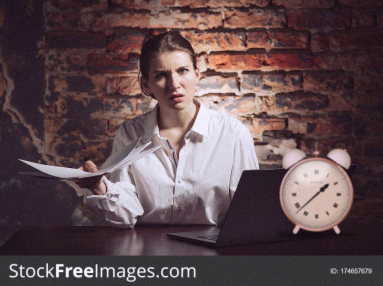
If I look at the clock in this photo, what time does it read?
1:38
